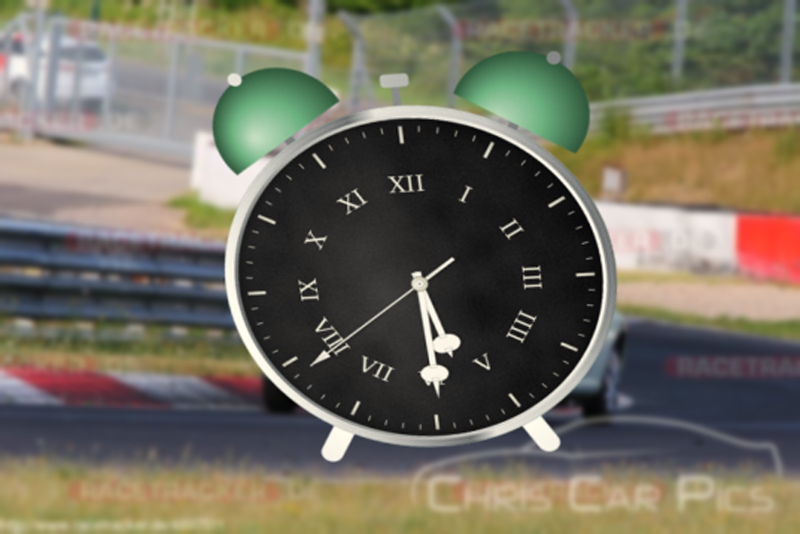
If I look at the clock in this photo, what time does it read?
5:29:39
